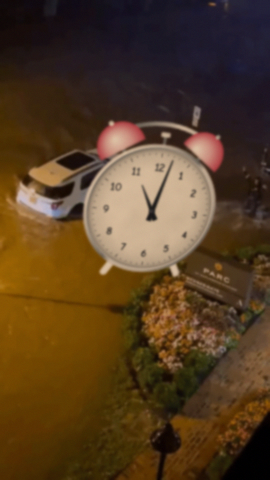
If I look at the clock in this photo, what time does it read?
11:02
